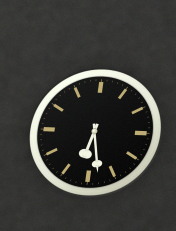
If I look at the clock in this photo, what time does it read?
6:28
